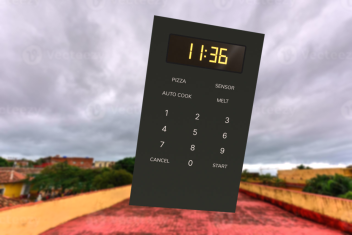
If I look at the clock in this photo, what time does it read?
11:36
